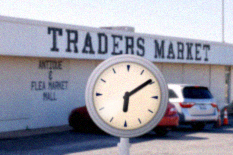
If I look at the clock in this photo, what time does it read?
6:09
